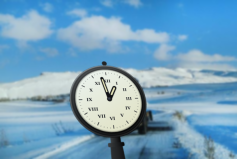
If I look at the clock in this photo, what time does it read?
12:58
